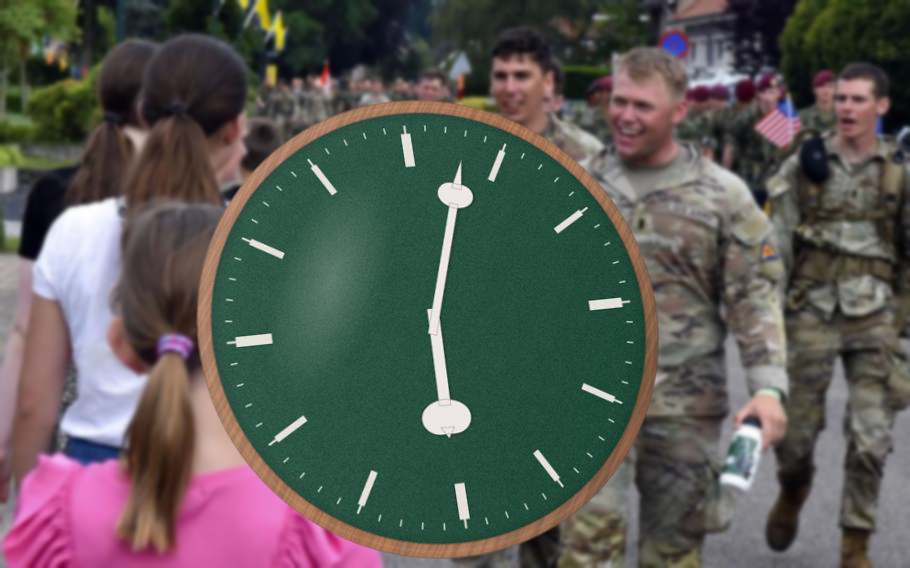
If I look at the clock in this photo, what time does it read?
6:03
